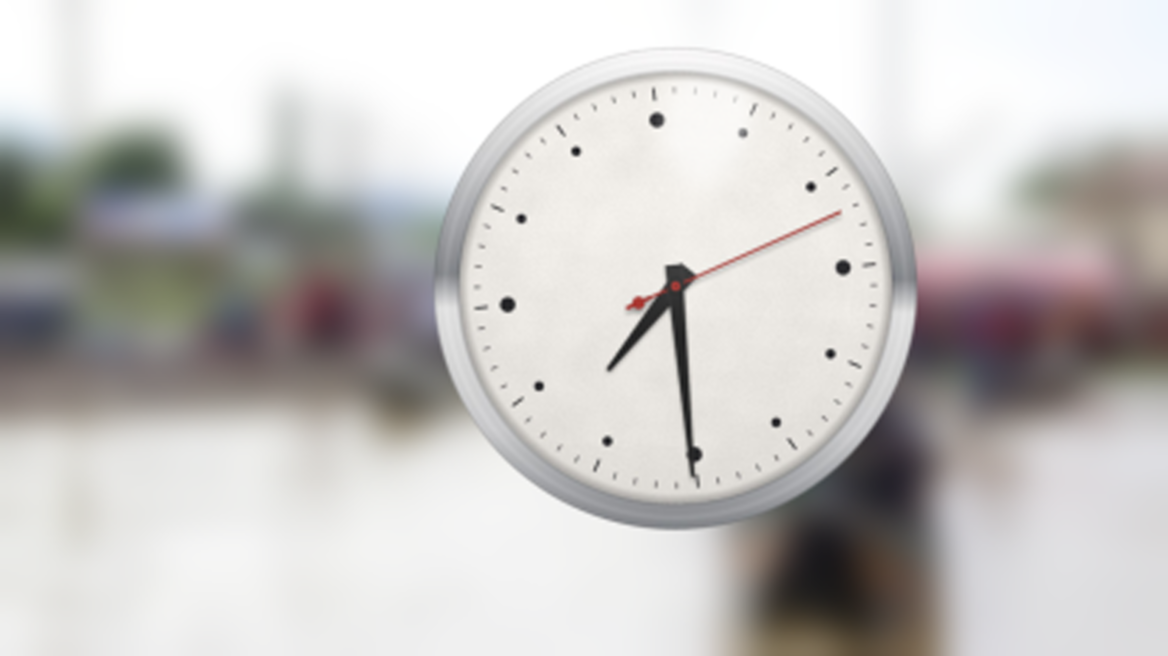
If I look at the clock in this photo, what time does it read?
7:30:12
